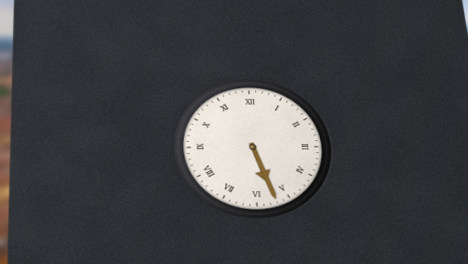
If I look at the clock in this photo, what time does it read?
5:27
